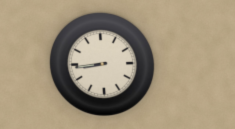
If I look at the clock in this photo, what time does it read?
8:44
